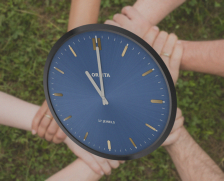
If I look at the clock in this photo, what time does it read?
11:00
